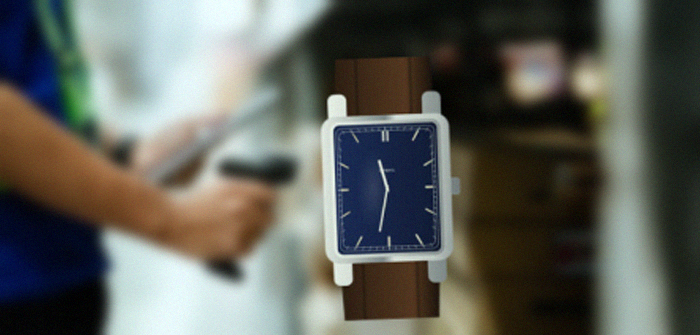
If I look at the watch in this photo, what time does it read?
11:32
